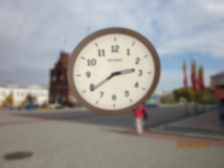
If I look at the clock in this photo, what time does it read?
2:39
